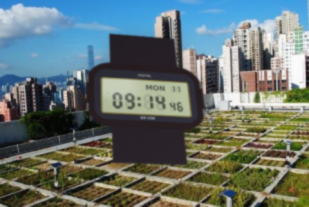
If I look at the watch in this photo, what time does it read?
9:14:46
